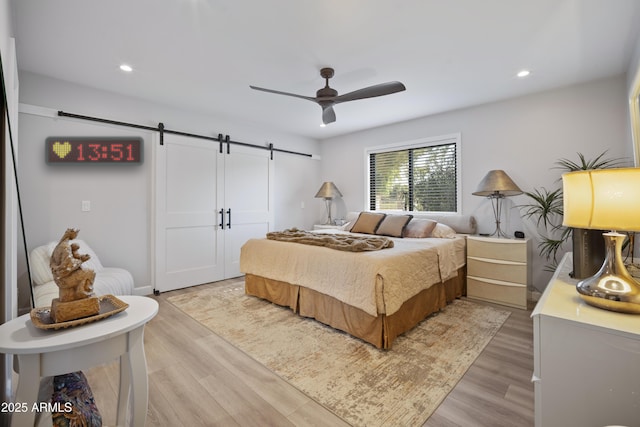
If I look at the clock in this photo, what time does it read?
13:51
